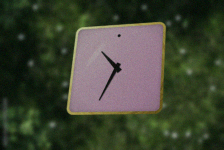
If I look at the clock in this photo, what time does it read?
10:34
